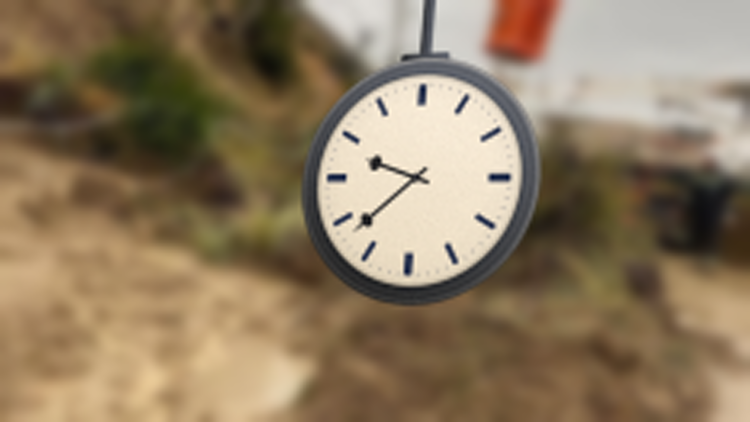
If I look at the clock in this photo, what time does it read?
9:38
